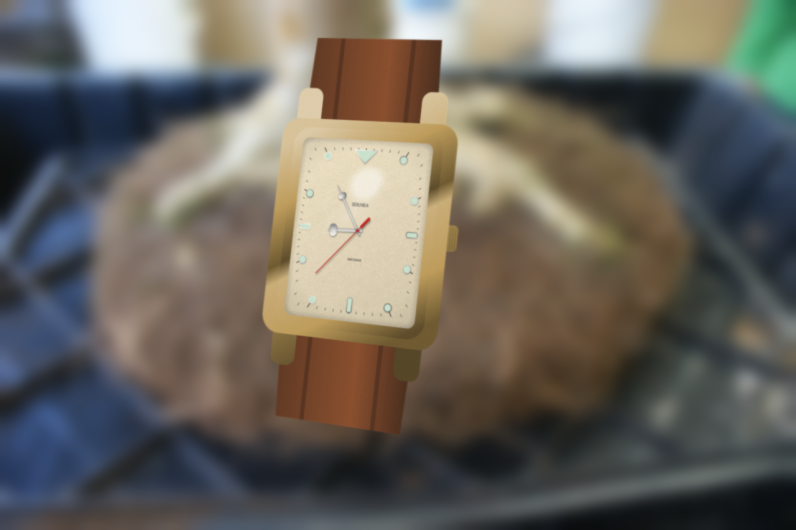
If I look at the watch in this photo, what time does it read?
8:54:37
